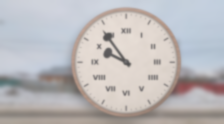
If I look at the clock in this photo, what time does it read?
9:54
